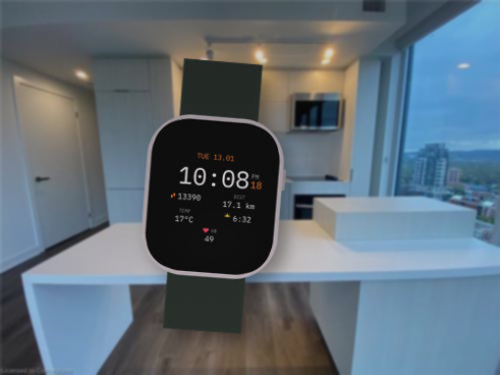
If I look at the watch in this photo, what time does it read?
10:08:18
